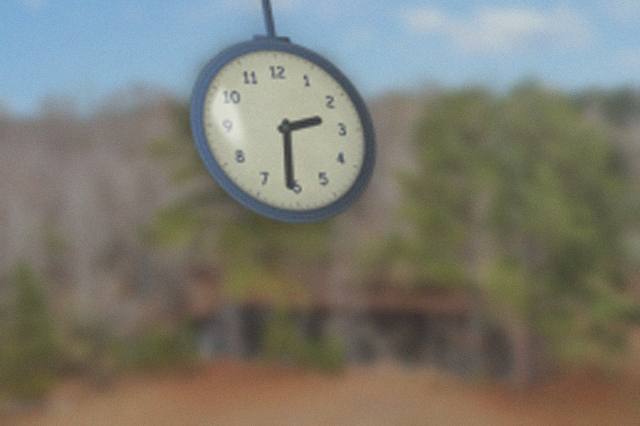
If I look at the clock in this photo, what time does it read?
2:31
